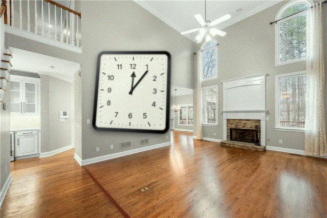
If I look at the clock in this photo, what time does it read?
12:06
